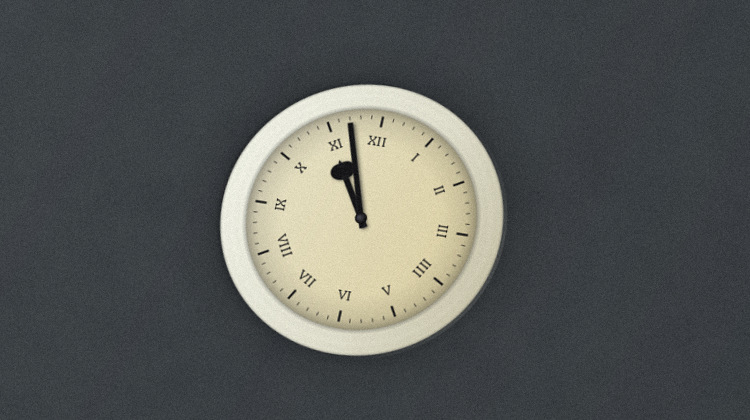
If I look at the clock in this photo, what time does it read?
10:57
